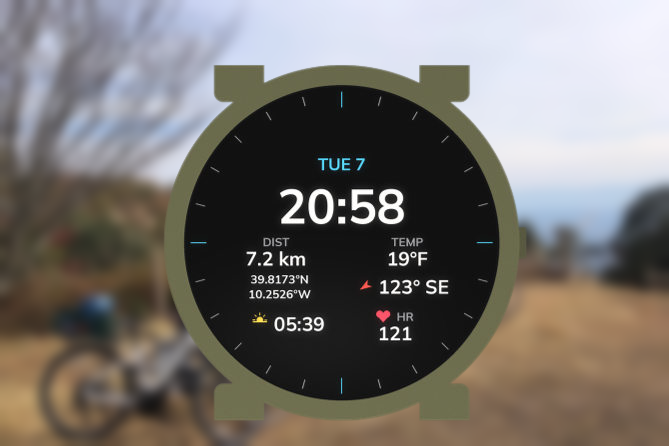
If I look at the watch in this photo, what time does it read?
20:58
